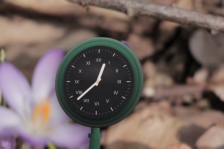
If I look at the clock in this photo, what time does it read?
12:38
